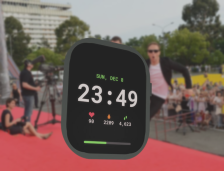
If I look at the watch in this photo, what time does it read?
23:49
